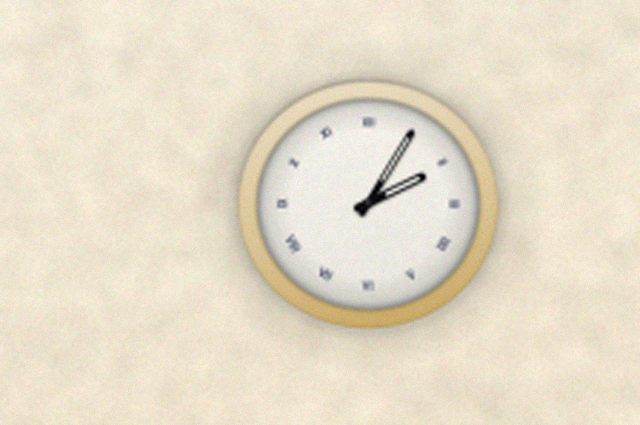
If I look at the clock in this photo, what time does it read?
2:05
